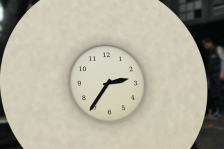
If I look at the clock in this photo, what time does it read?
2:36
